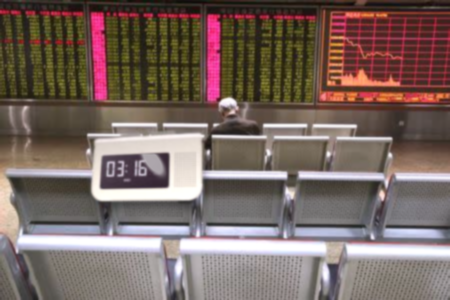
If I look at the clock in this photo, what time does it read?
3:16
